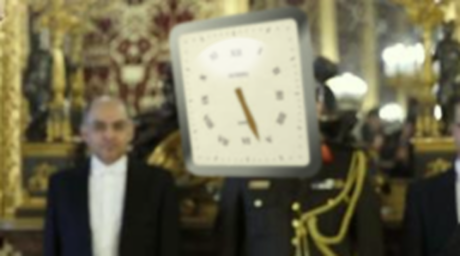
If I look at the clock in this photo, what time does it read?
5:27
